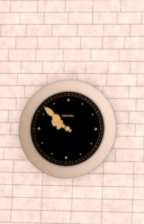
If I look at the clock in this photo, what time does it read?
9:52
